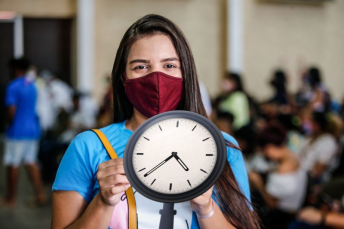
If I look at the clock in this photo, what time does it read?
4:38
